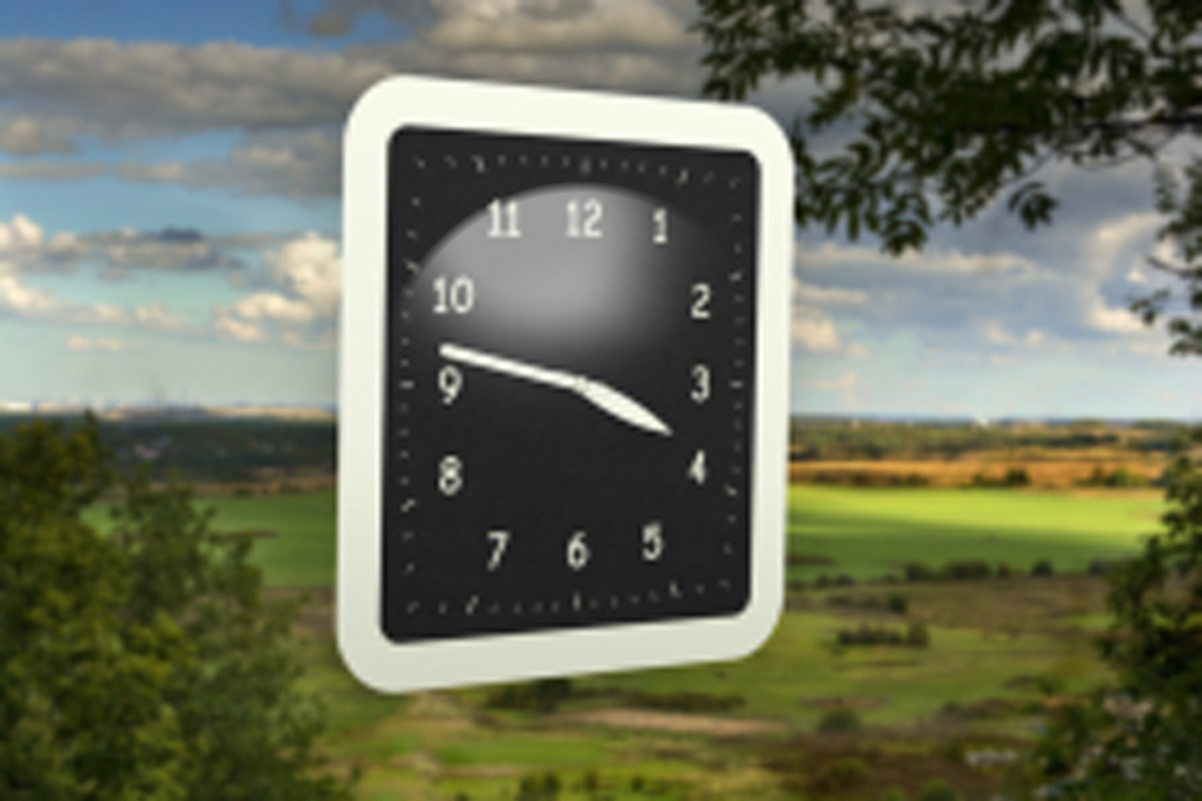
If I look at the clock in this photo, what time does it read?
3:47
